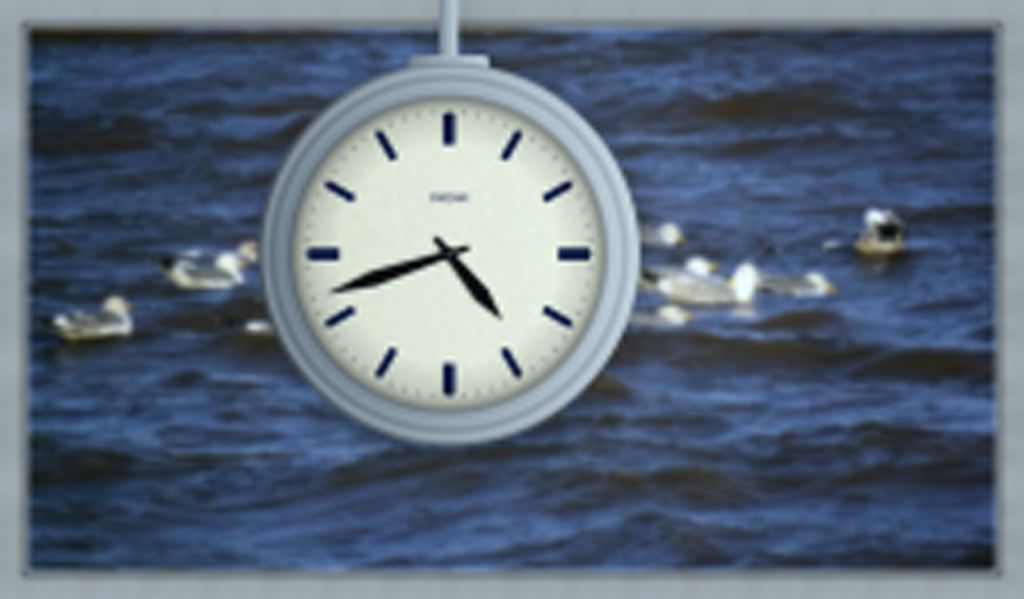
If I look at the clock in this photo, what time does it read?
4:42
